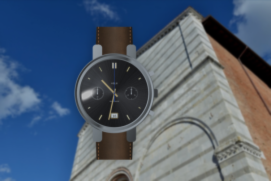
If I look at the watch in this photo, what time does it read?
10:32
